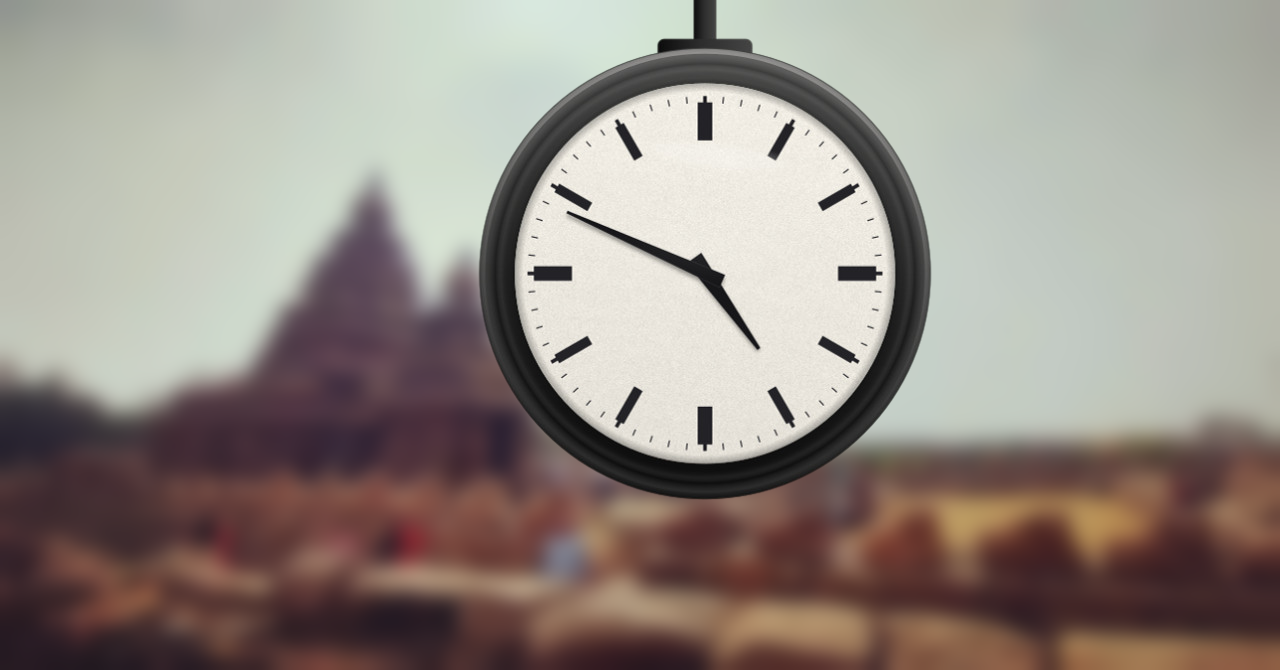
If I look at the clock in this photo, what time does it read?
4:49
